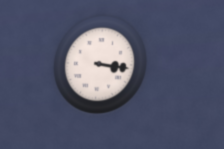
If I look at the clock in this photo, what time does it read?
3:16
